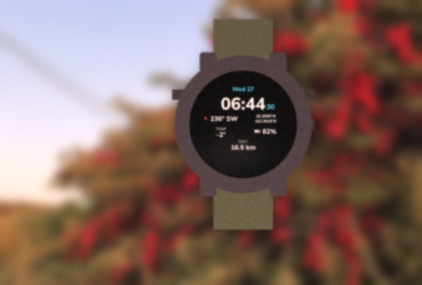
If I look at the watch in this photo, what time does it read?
6:44
